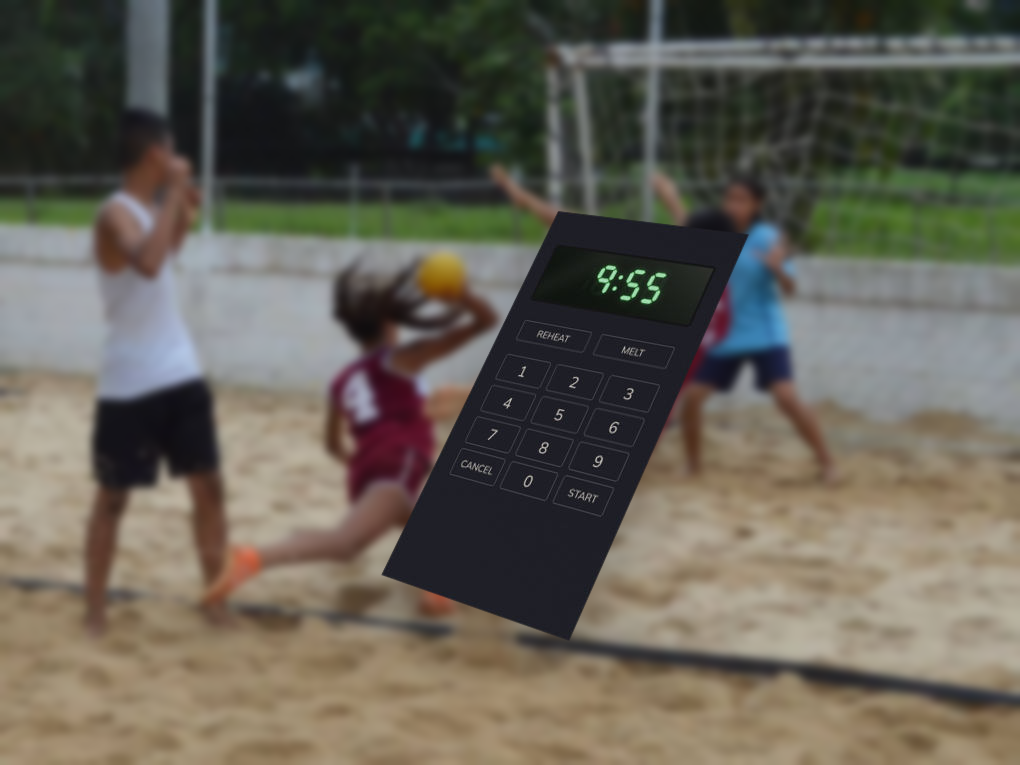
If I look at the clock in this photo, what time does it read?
9:55
